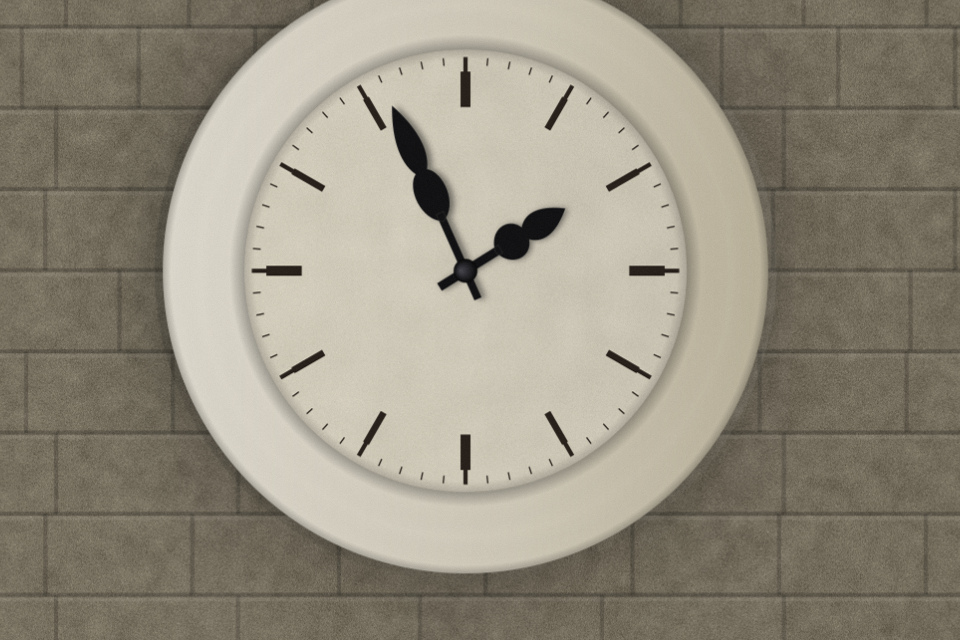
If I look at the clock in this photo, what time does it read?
1:56
